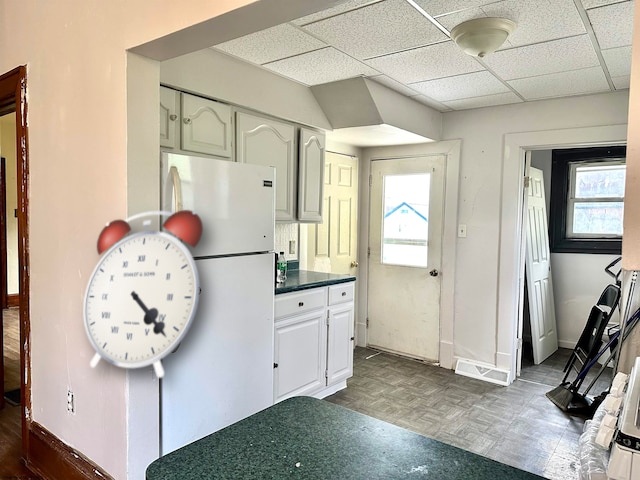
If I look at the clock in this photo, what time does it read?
4:22
